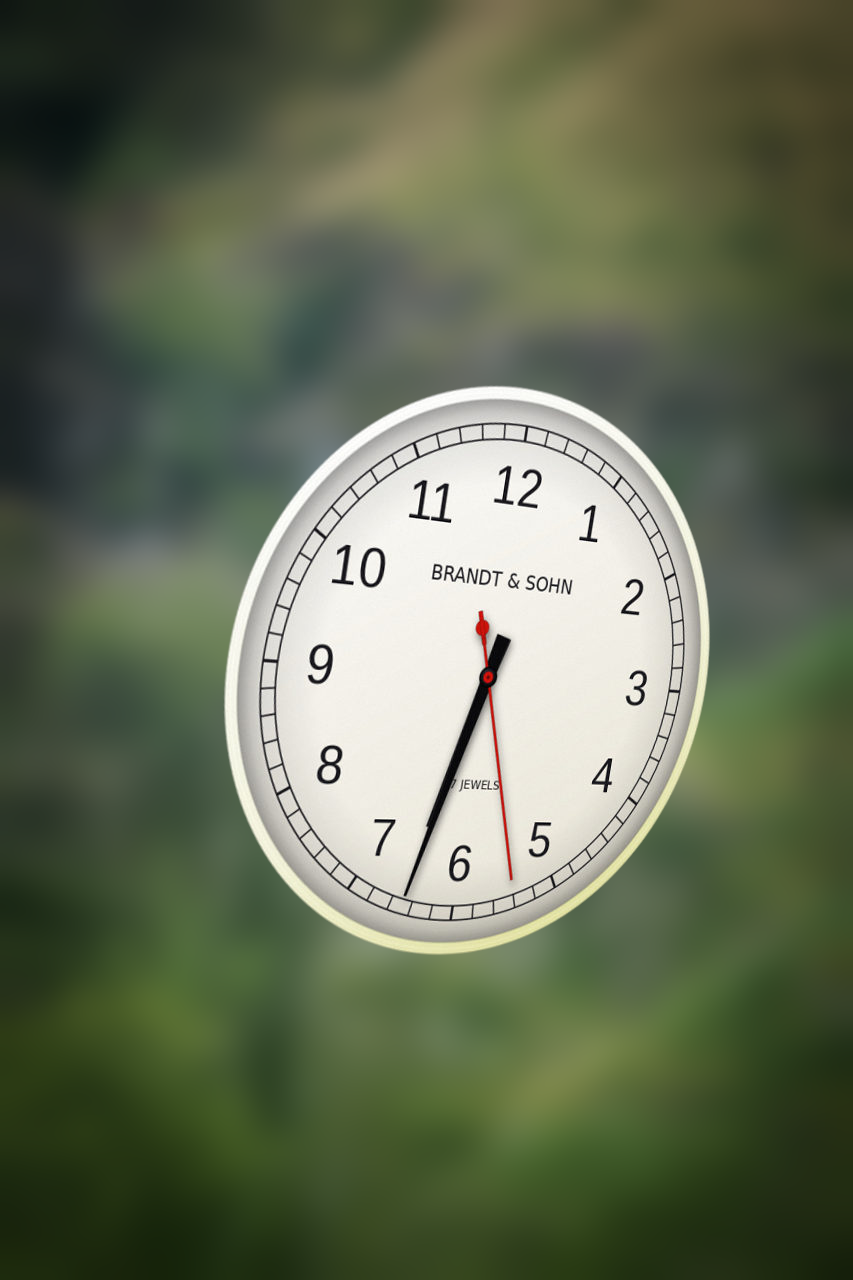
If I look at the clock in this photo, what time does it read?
6:32:27
